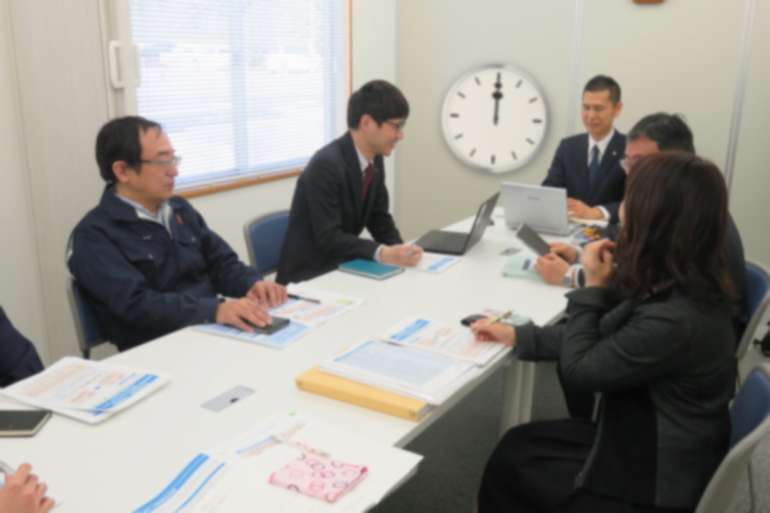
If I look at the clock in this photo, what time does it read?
12:00
